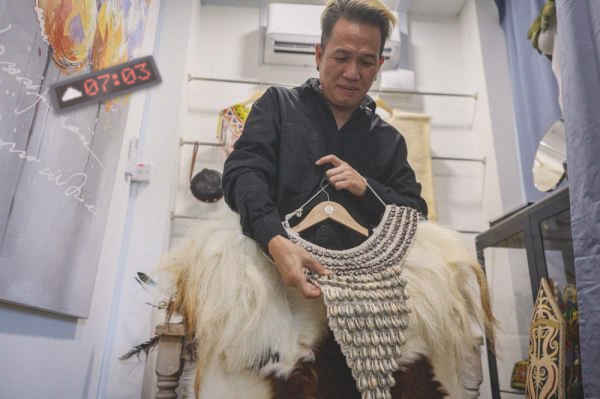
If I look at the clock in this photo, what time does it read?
7:03
